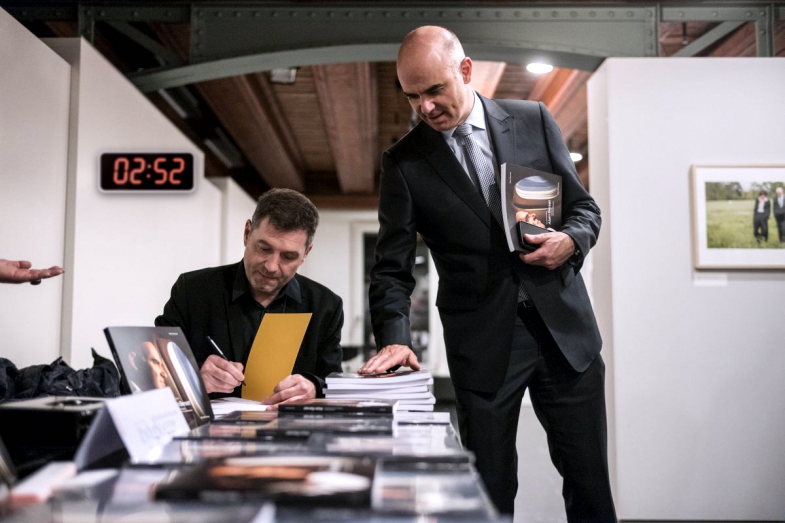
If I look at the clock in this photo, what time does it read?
2:52
